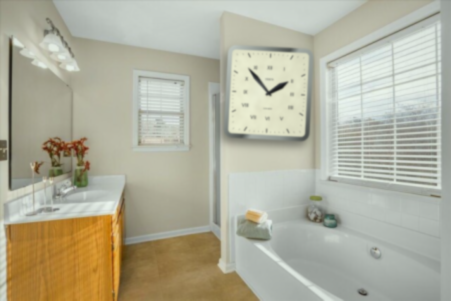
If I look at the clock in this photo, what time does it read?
1:53
